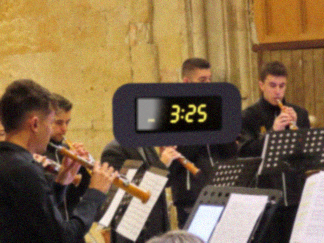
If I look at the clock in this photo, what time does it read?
3:25
